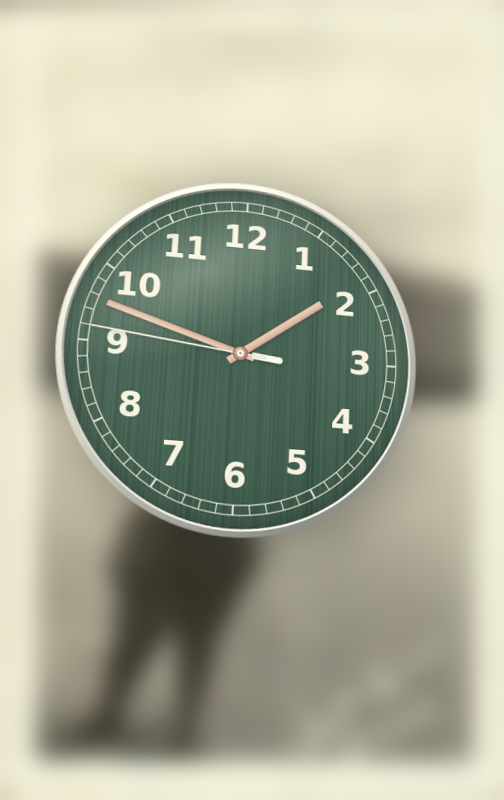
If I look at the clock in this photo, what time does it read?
1:47:46
